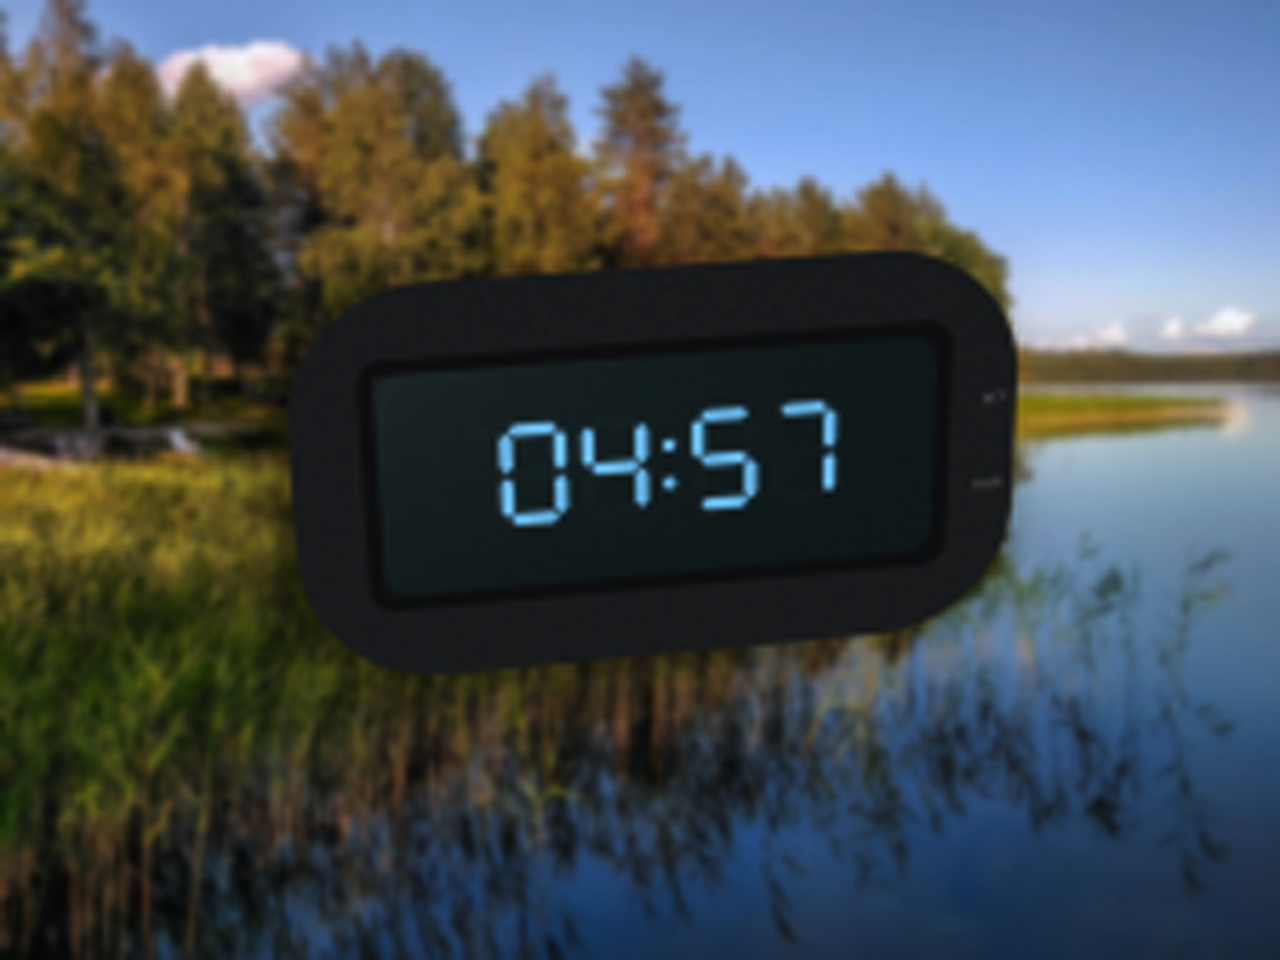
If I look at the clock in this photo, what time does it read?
4:57
